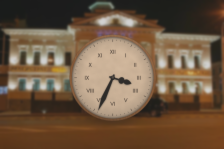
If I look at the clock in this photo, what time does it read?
3:34
